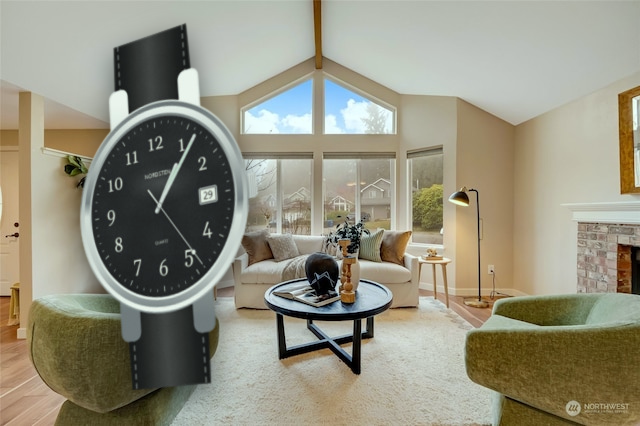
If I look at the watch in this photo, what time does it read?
1:06:24
